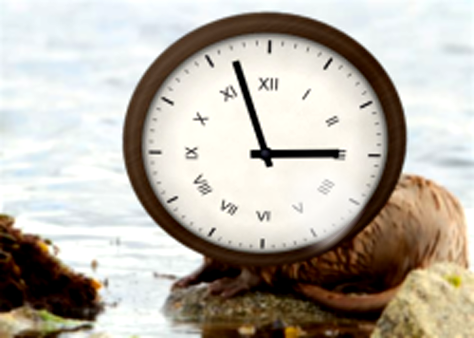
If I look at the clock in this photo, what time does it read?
2:57
